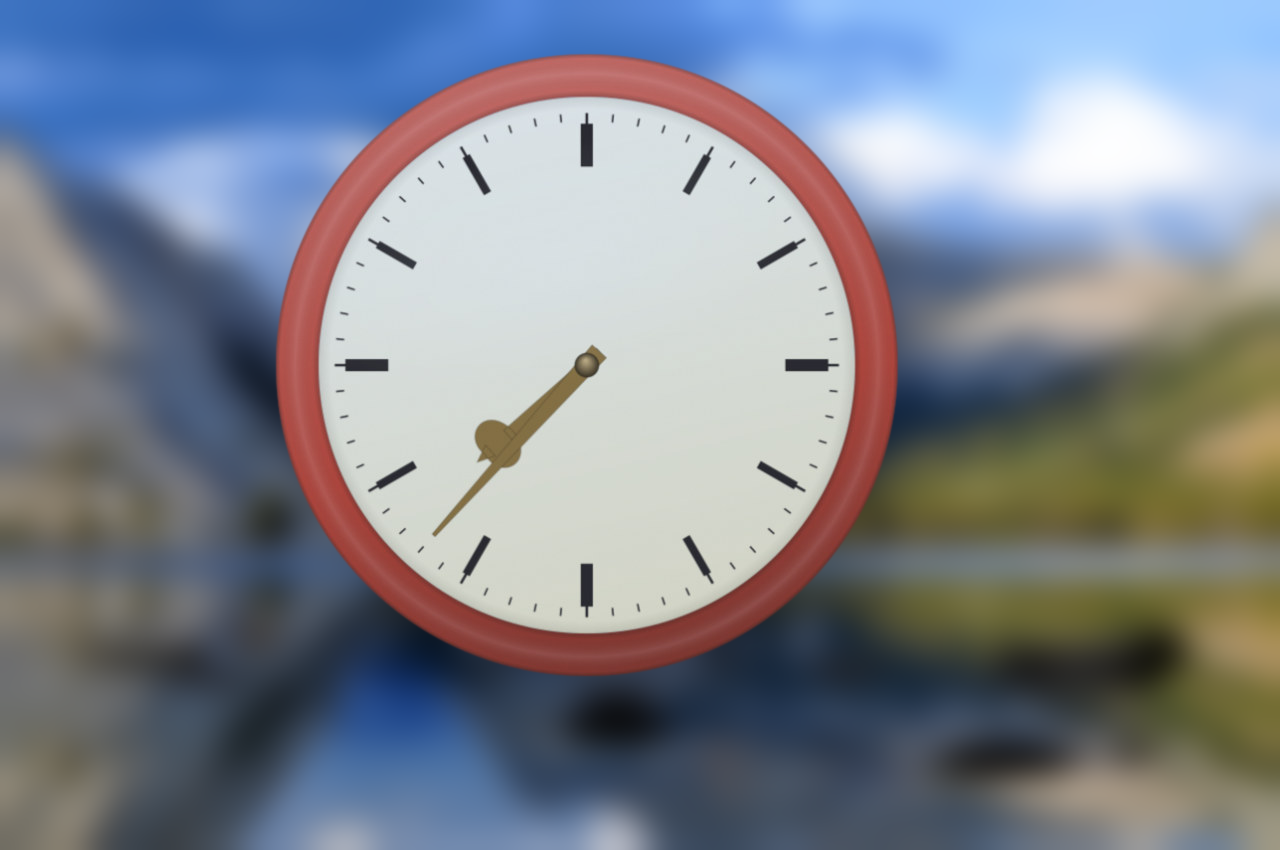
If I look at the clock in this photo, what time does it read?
7:37
